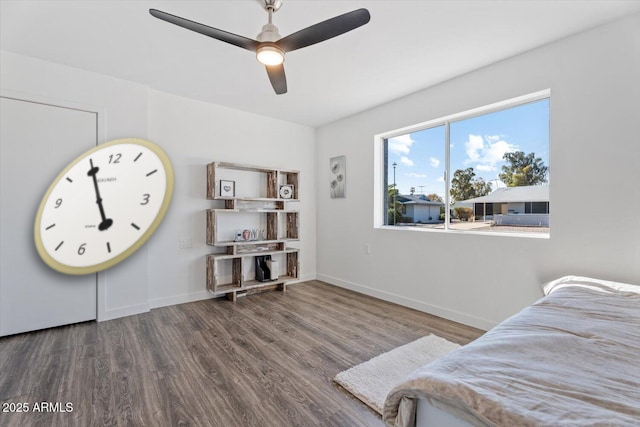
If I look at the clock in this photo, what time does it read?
4:55
